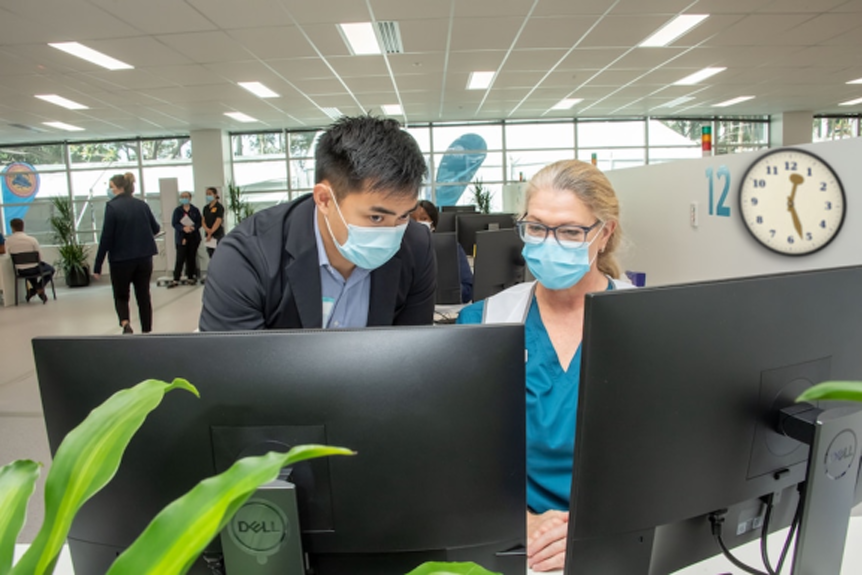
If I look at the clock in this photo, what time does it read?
12:27
